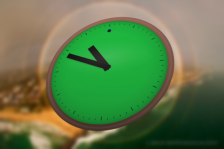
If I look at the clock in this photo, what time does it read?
10:49
